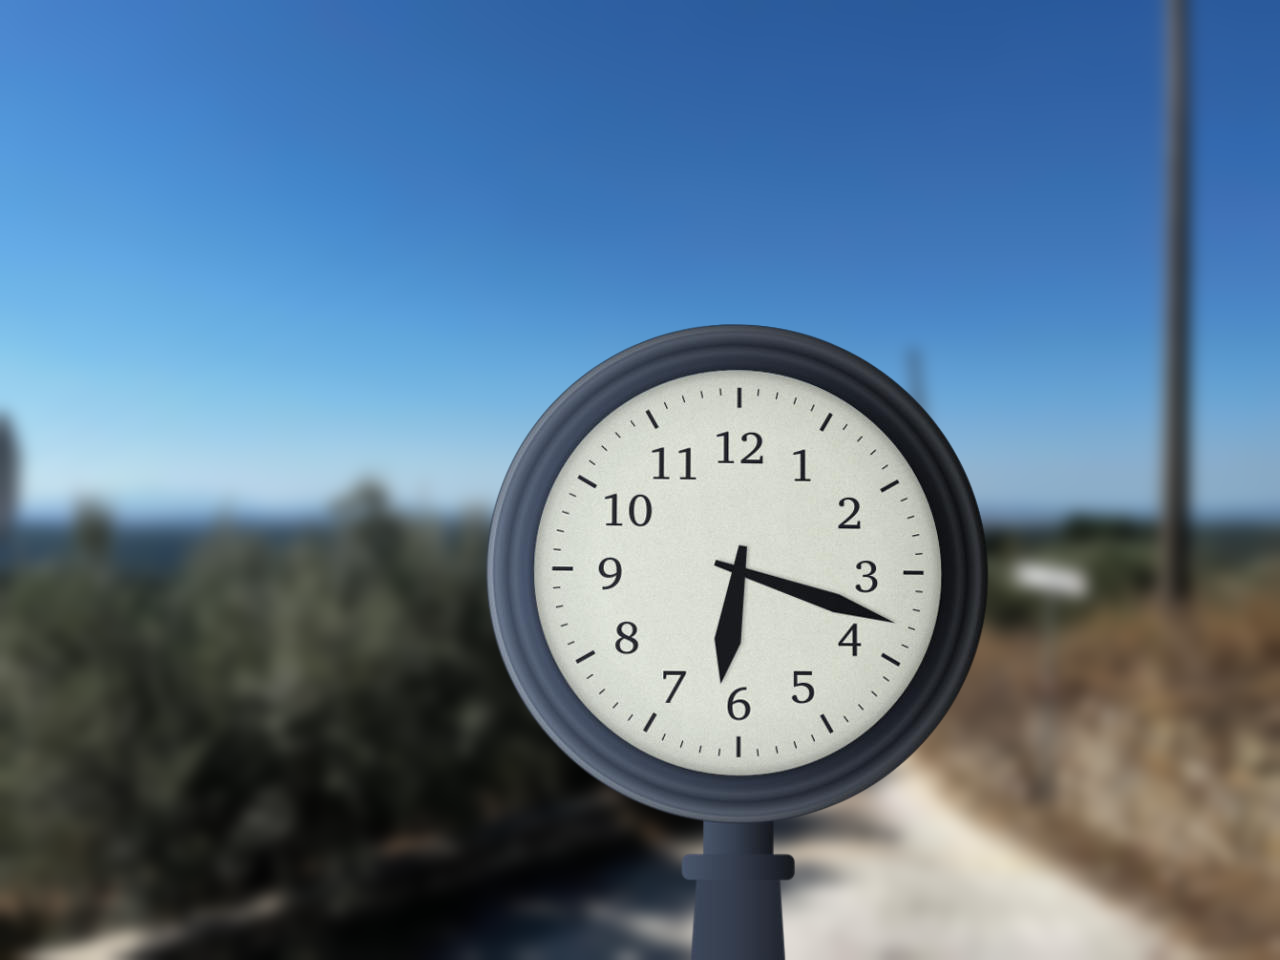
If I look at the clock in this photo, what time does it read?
6:18
